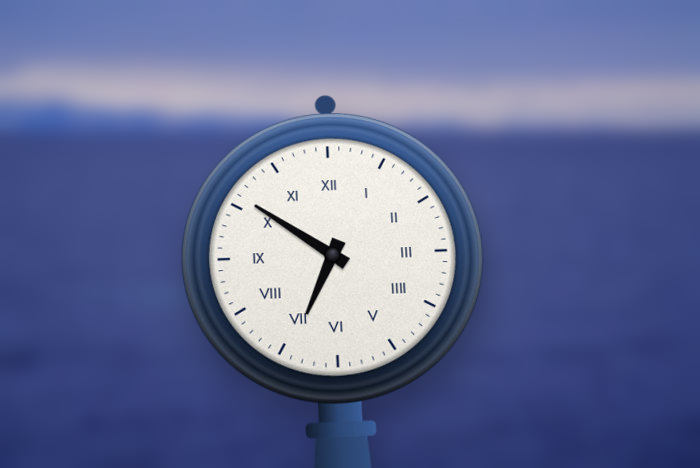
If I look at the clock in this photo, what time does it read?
6:51
